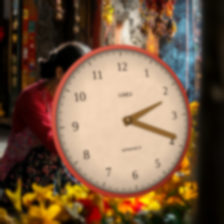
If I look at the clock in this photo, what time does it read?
2:19
